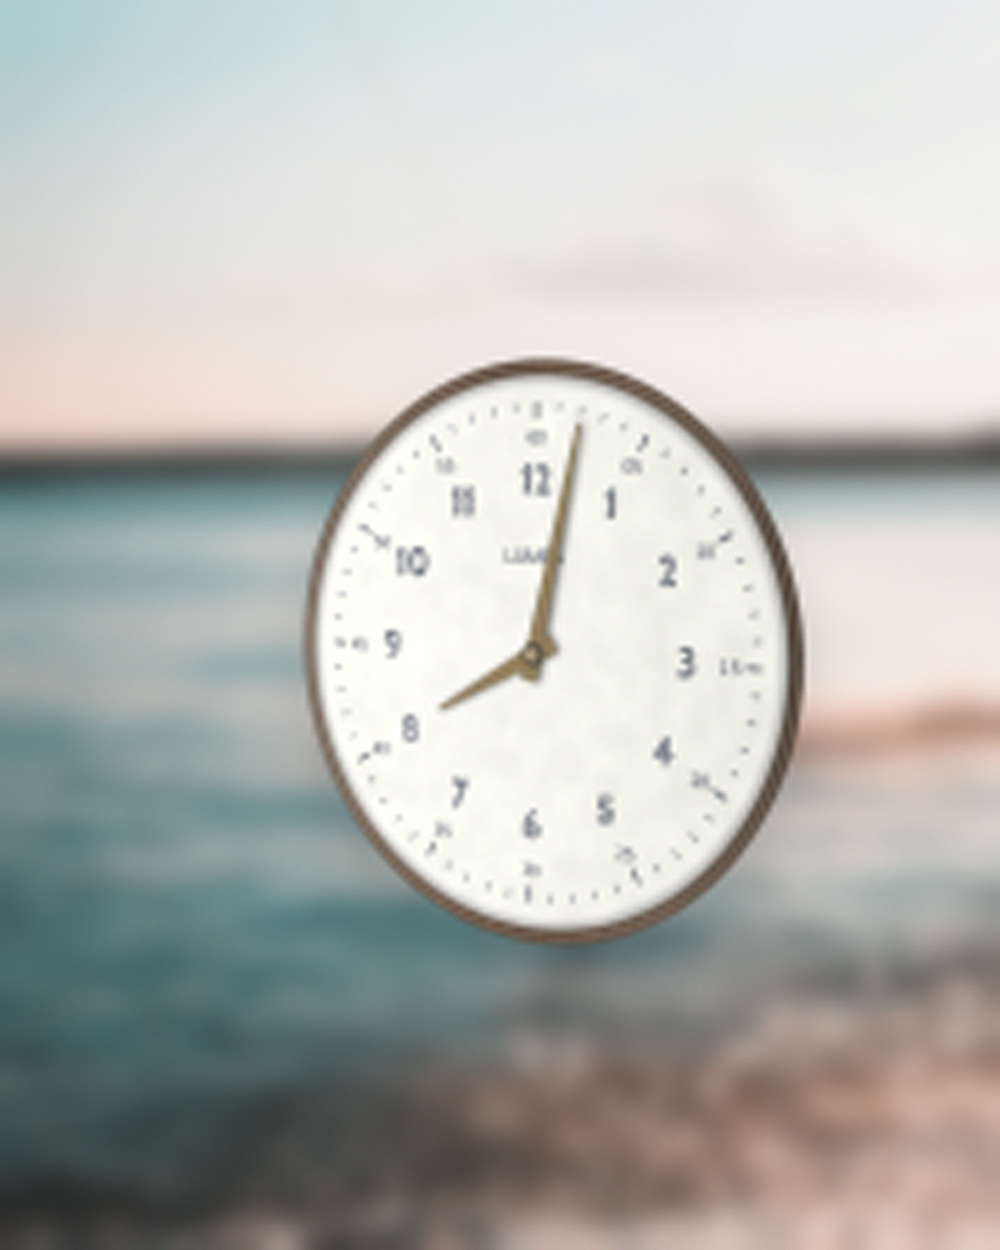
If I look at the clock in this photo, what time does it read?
8:02
